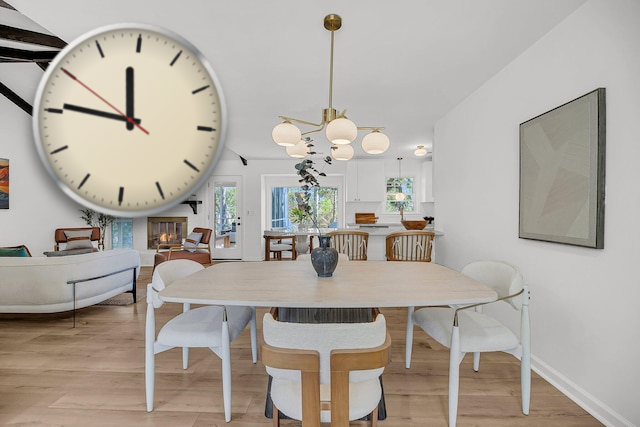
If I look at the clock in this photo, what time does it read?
11:45:50
